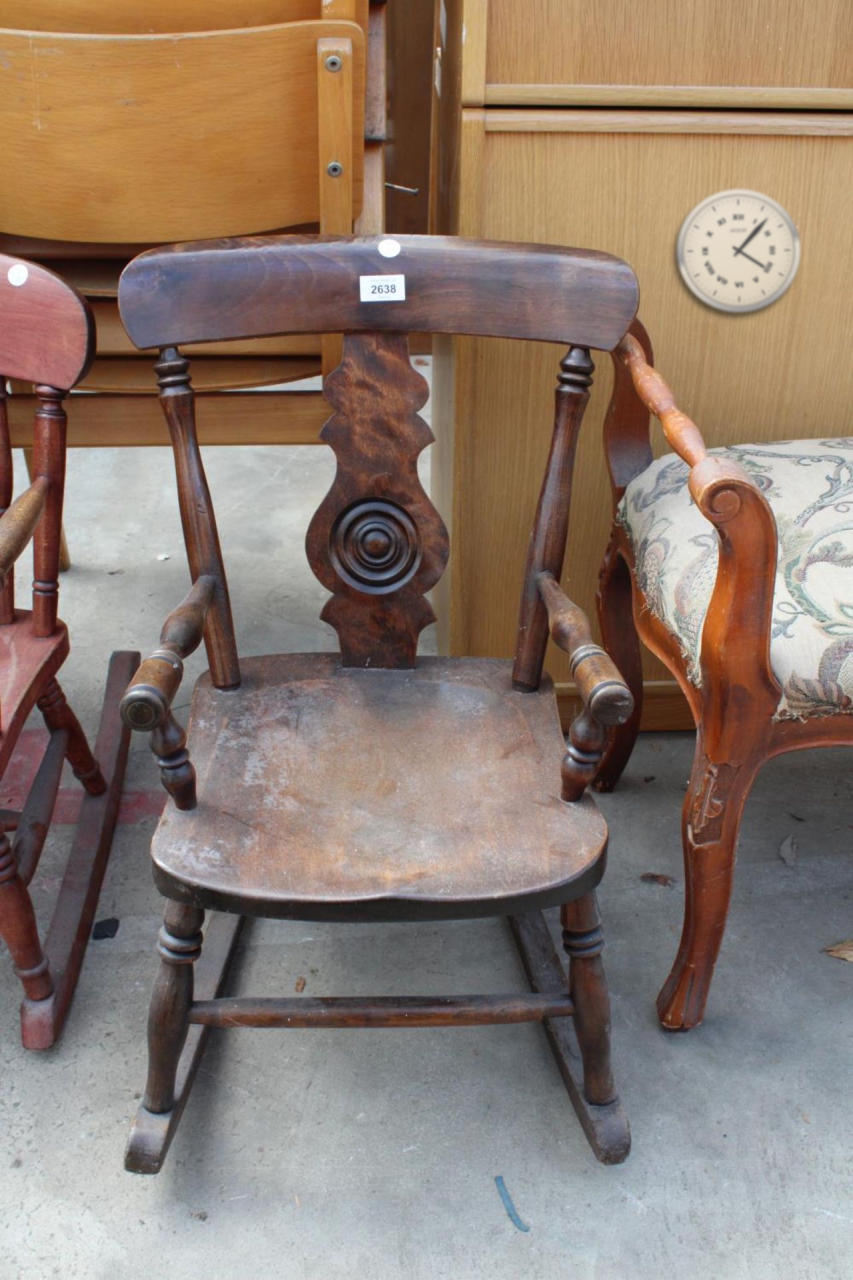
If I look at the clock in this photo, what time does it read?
4:07
